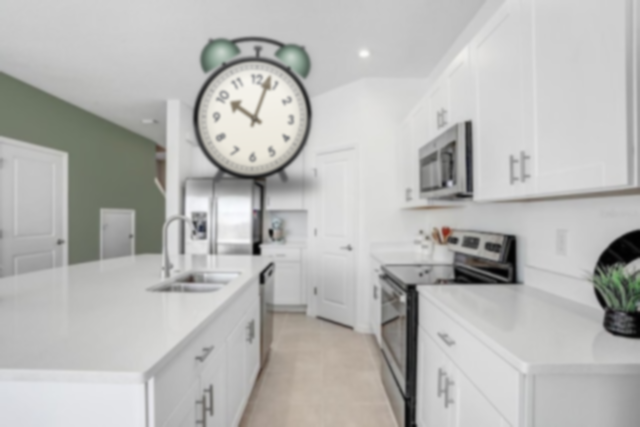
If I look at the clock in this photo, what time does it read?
10:03
